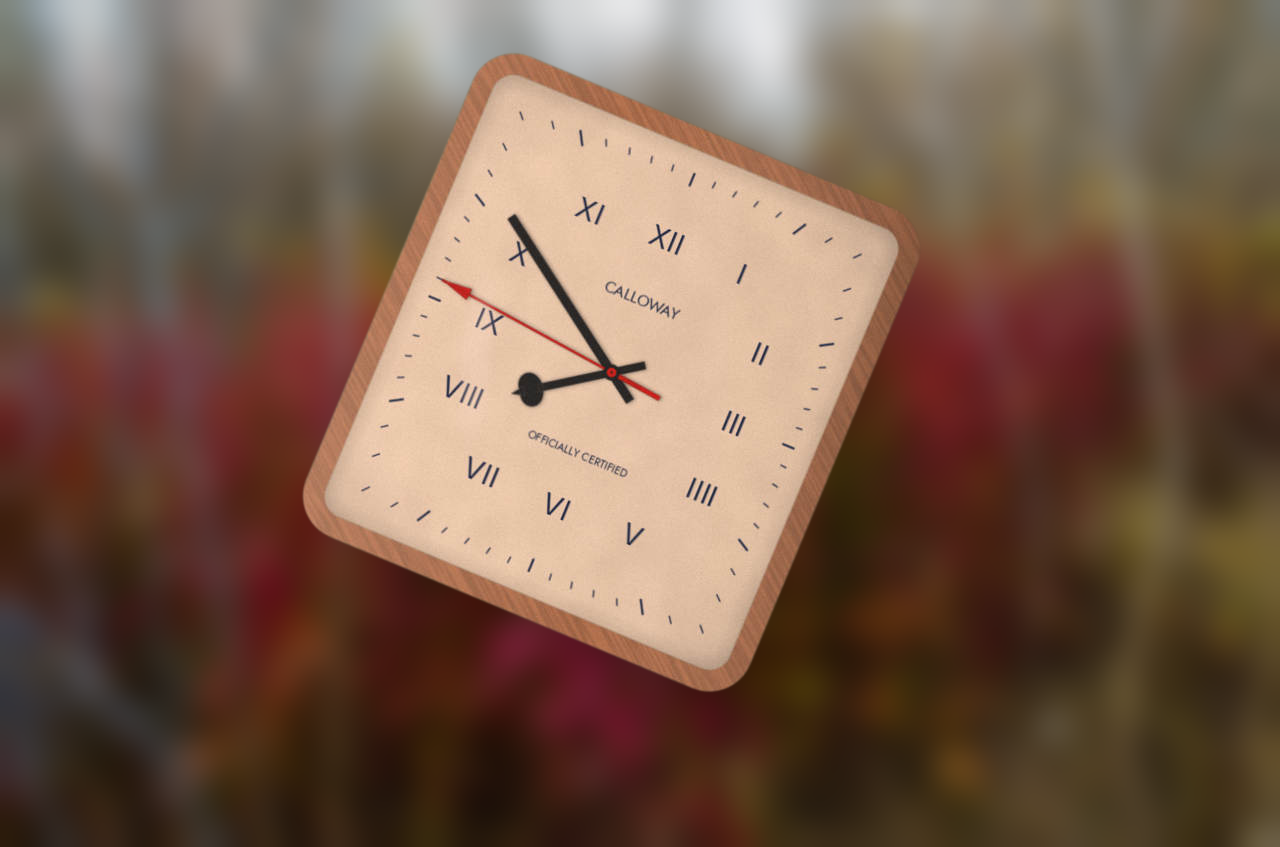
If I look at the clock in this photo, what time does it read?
7:50:46
